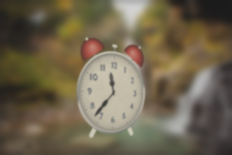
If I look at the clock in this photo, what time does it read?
11:37
